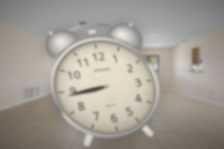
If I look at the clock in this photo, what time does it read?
8:44
